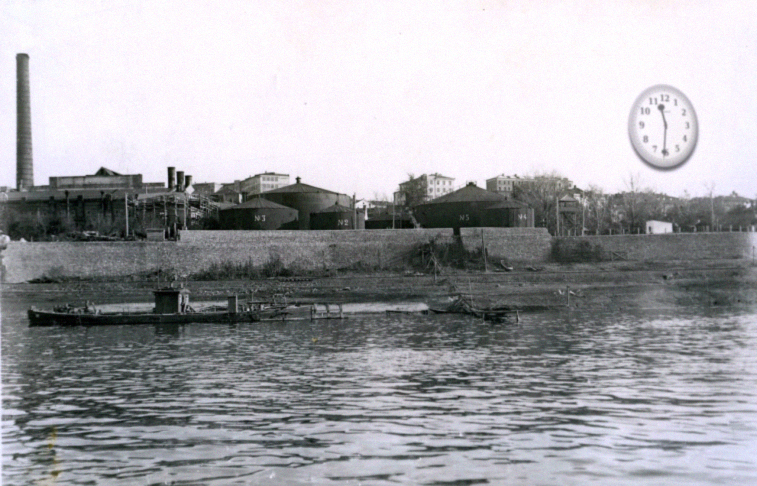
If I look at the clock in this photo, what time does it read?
11:31
